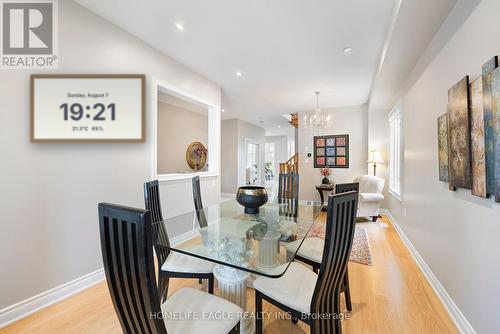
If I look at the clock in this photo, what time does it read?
19:21
